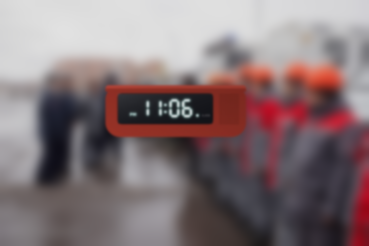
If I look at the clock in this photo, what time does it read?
11:06
